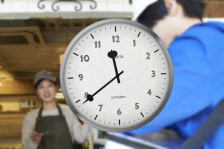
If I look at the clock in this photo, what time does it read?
11:39
